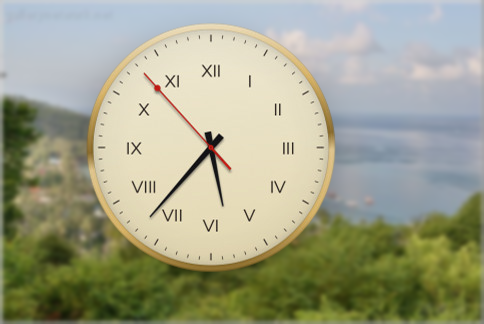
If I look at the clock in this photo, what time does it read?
5:36:53
